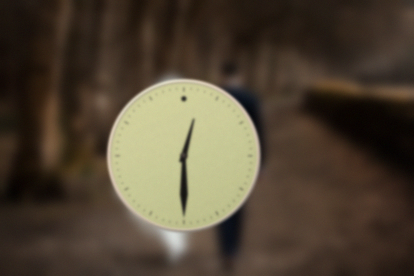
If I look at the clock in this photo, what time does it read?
12:30
